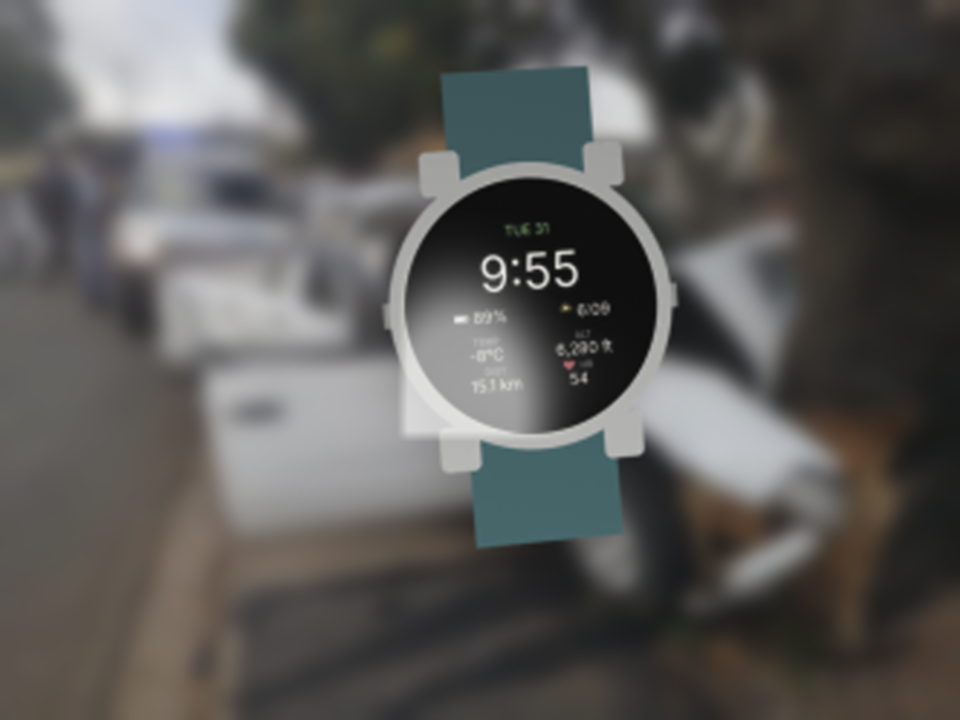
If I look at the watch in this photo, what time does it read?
9:55
